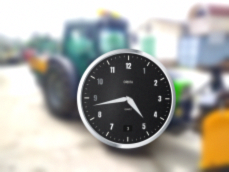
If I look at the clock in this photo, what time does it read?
4:43
